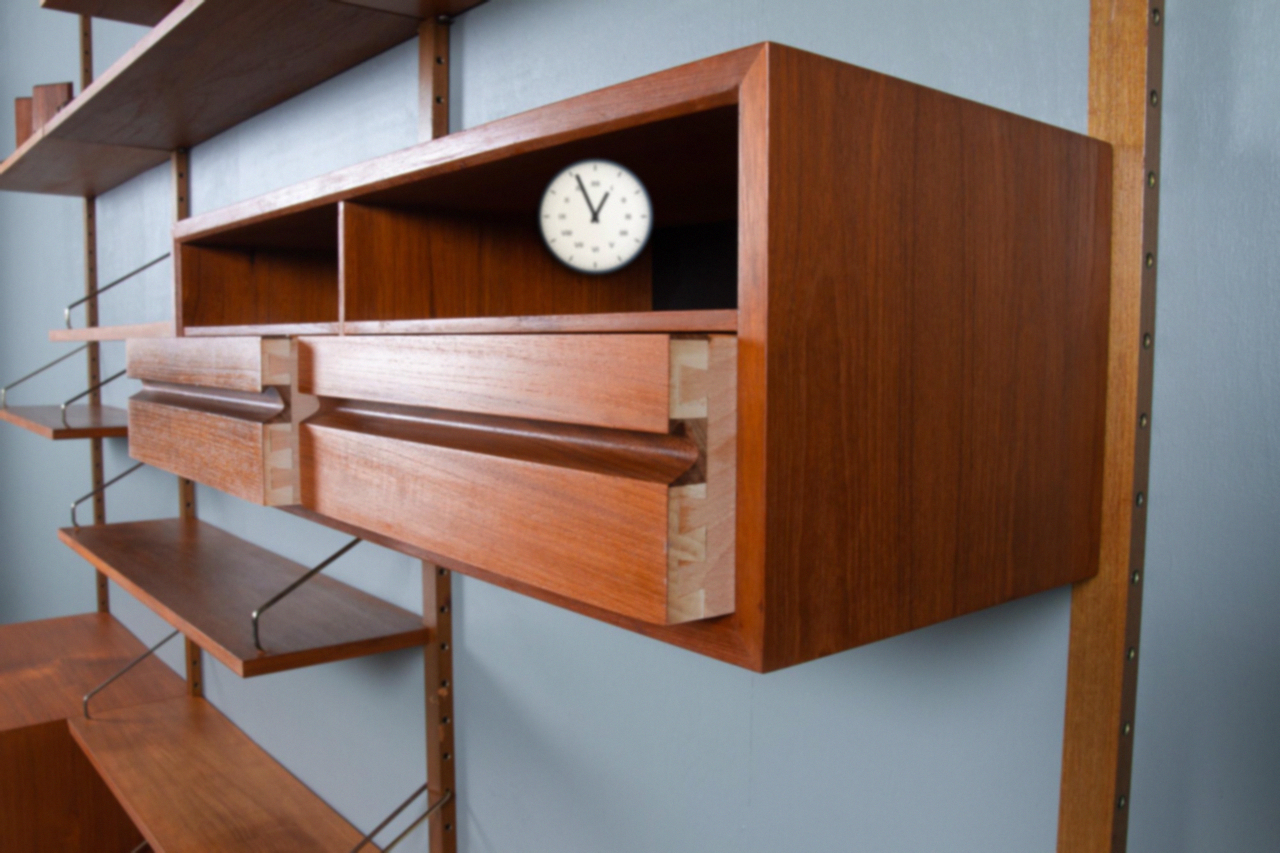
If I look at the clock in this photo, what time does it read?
12:56
